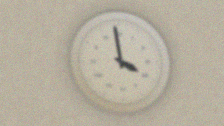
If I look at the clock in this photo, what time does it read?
3:59
